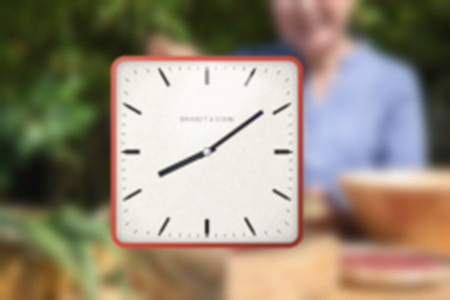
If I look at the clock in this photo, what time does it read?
8:09
